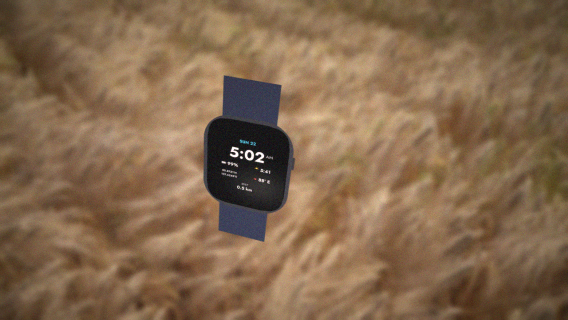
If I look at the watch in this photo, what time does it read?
5:02
